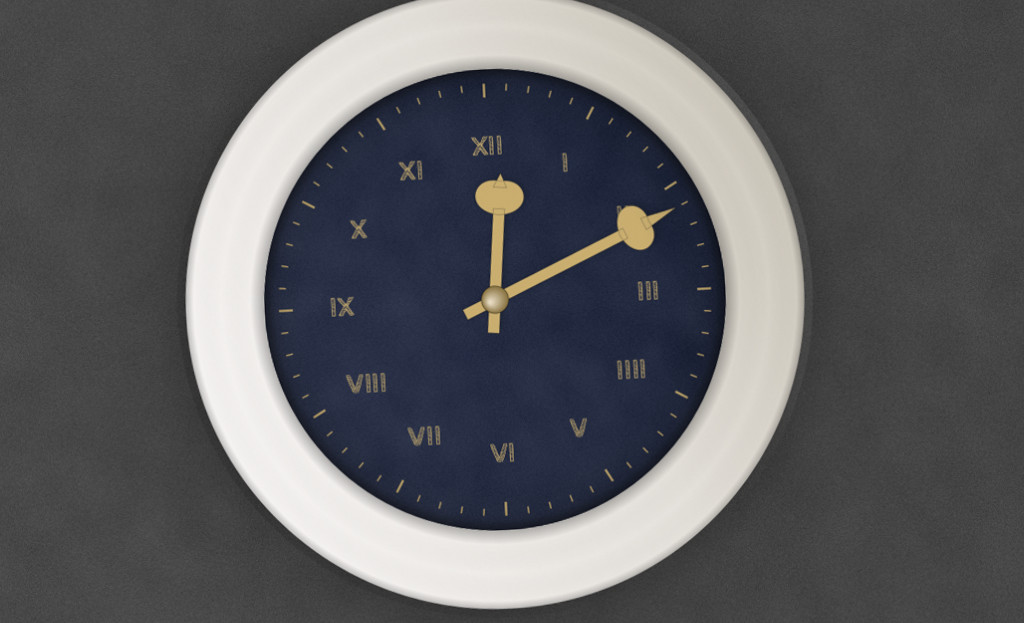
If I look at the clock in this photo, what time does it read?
12:11
